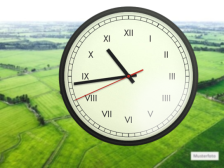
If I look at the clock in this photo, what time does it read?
10:43:41
